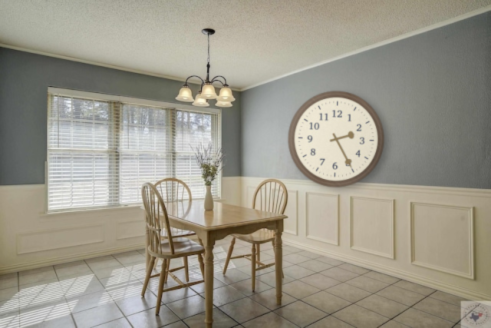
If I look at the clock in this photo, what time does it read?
2:25
